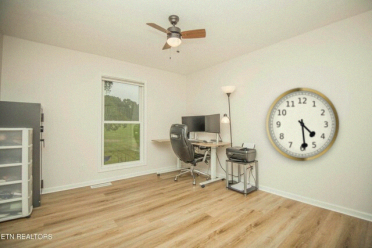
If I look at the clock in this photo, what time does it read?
4:29
